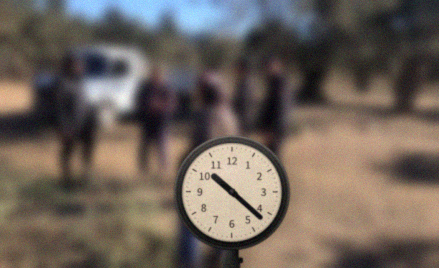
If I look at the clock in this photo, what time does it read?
10:22
